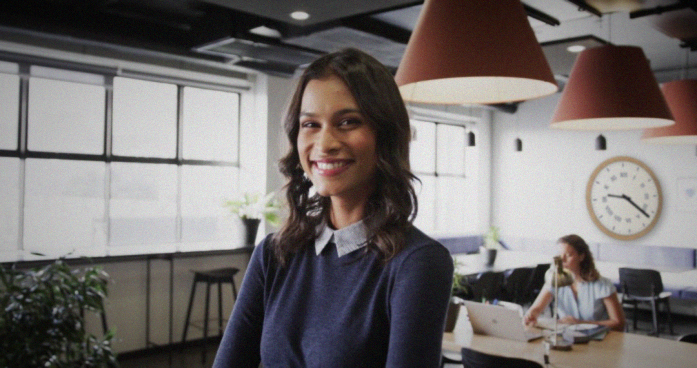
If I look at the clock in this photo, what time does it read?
9:22
